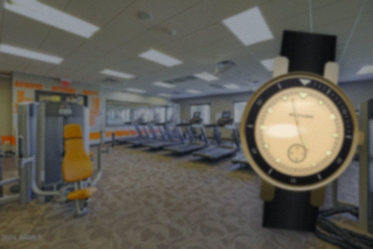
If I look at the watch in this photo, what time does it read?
4:57
